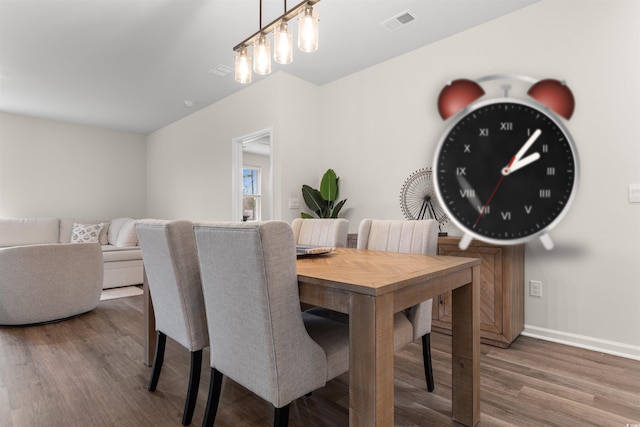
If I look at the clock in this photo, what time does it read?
2:06:35
